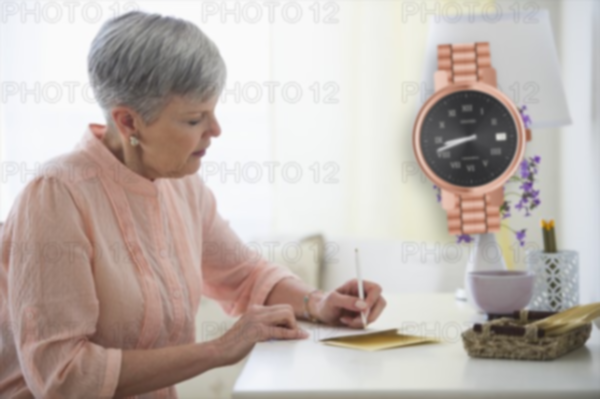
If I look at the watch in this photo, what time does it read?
8:42
